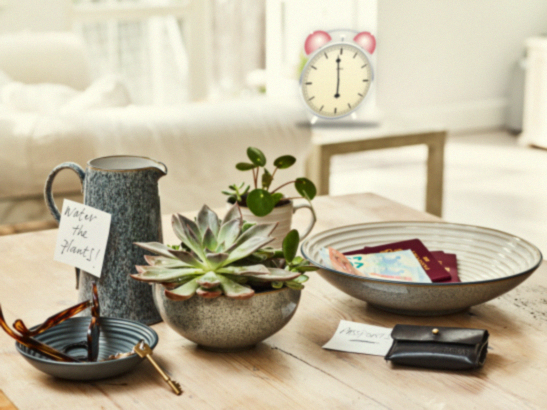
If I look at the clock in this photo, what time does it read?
5:59
